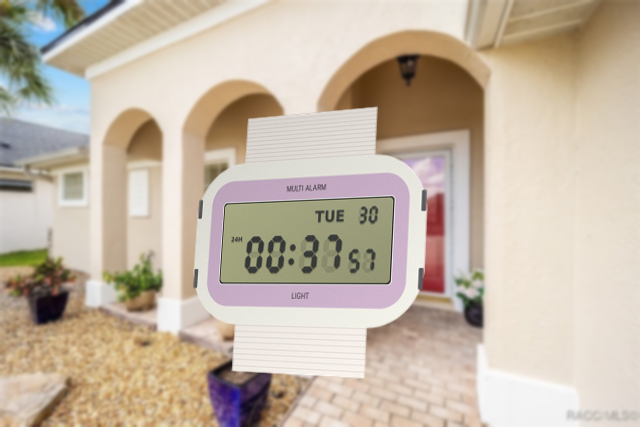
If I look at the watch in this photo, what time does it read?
0:37:57
